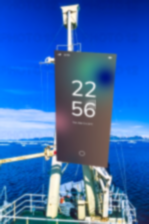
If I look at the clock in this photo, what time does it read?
22:56
